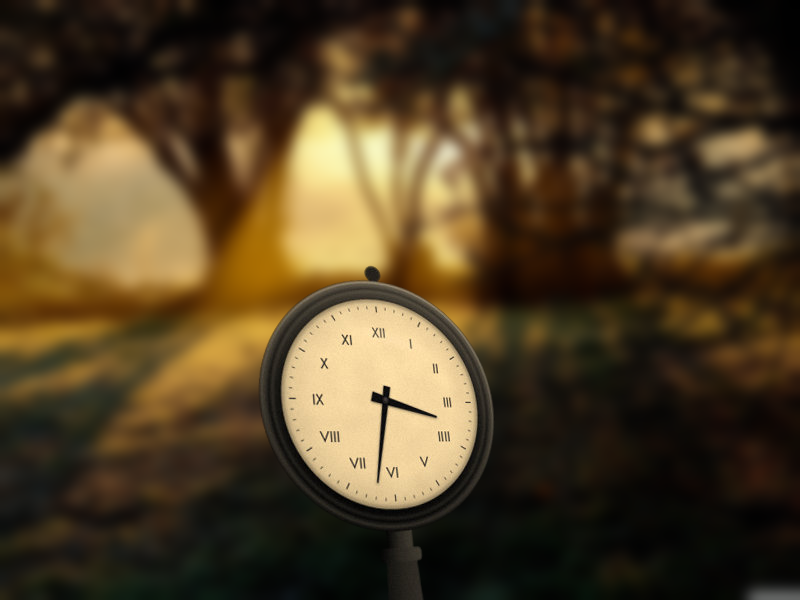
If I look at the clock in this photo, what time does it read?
3:32
